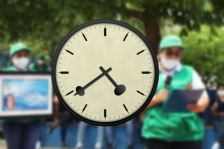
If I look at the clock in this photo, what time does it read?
4:39
